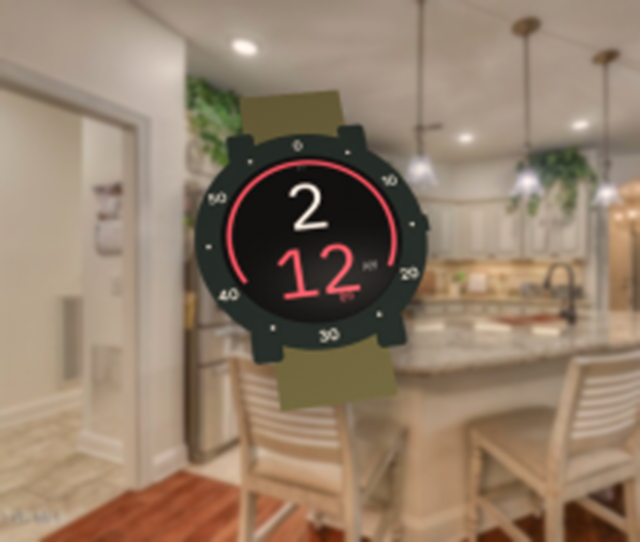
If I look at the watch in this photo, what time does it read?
2:12
